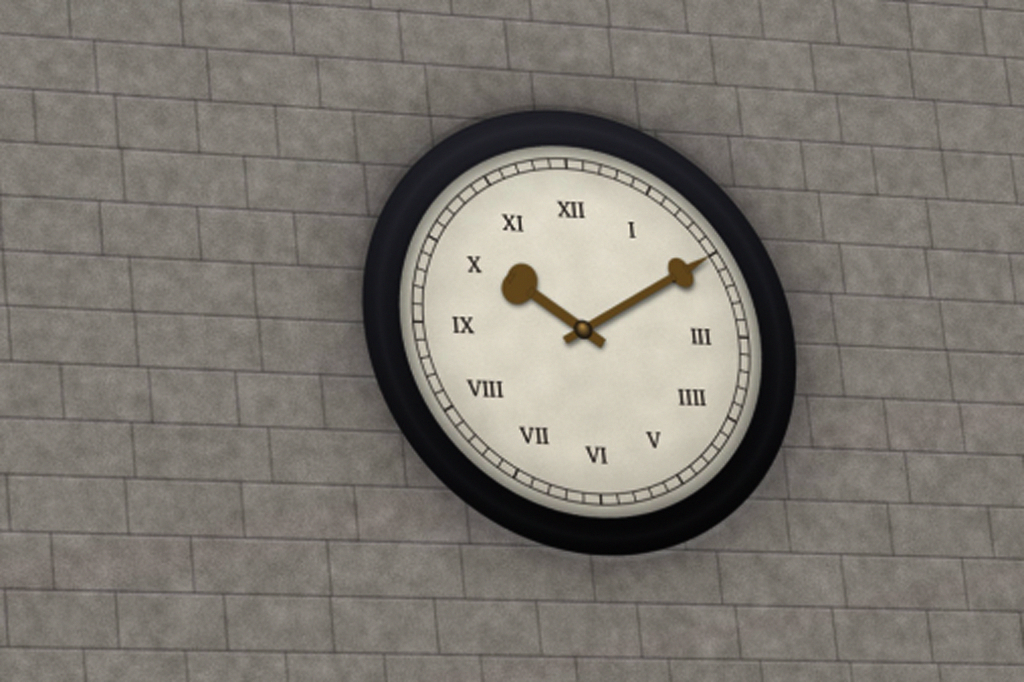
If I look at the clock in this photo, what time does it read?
10:10
